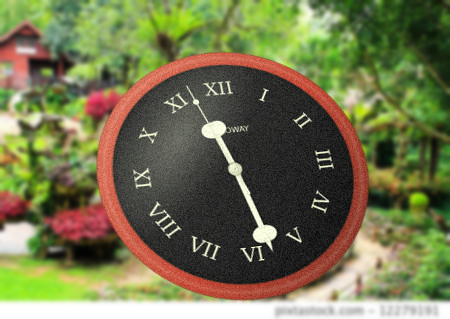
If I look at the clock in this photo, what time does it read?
11:27:57
